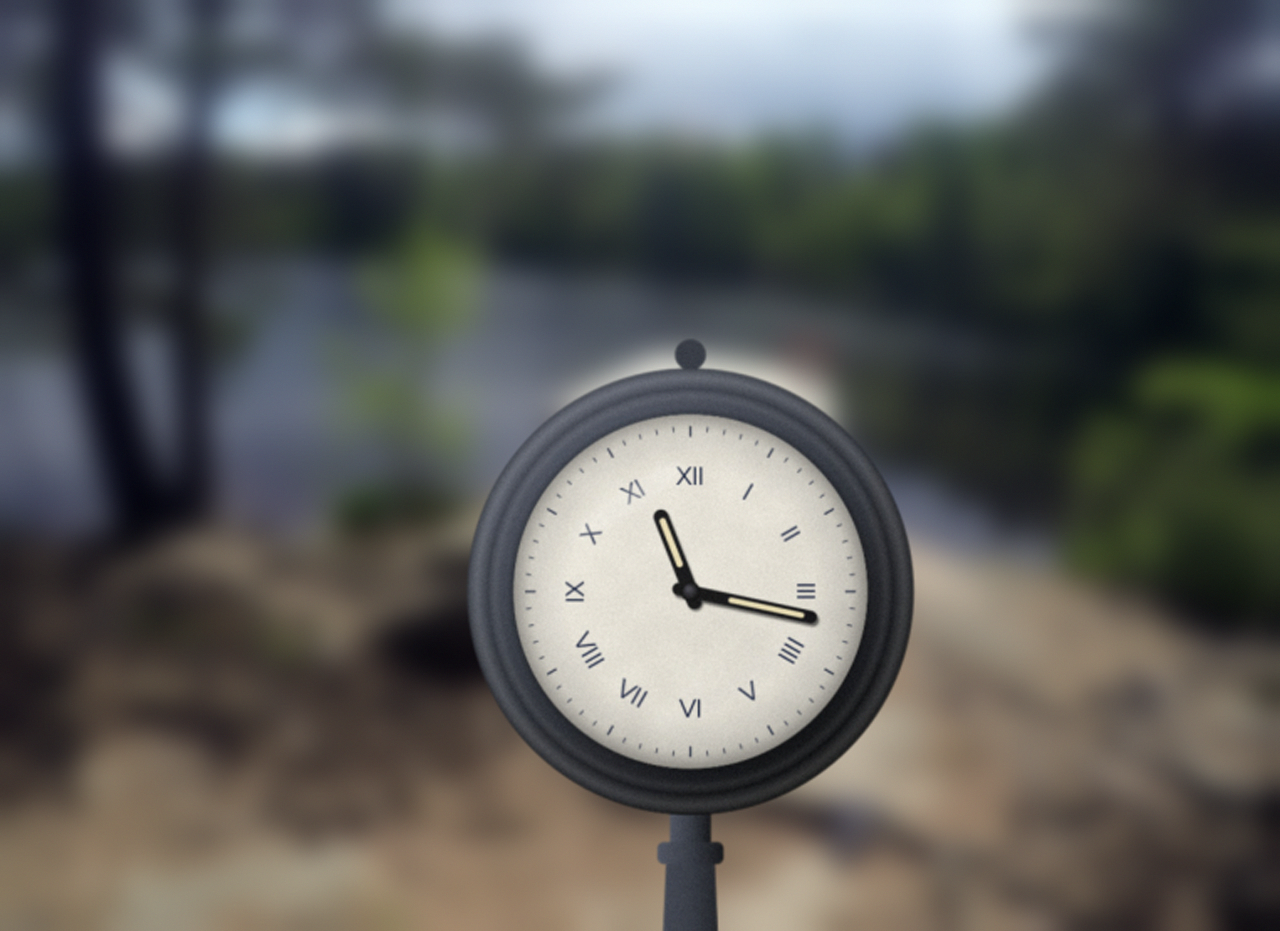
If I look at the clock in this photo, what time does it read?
11:17
